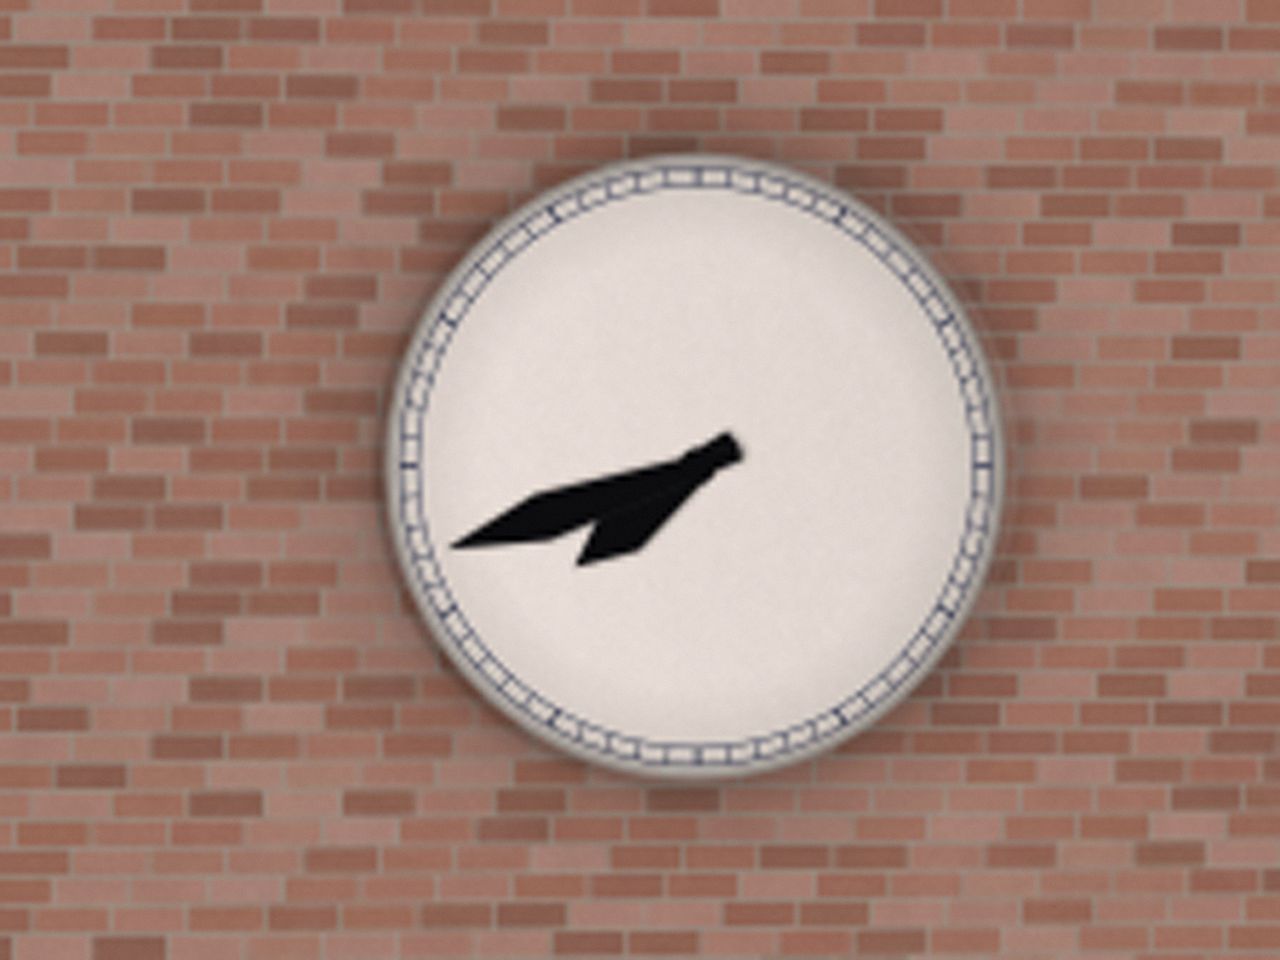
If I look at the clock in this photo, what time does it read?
7:42
